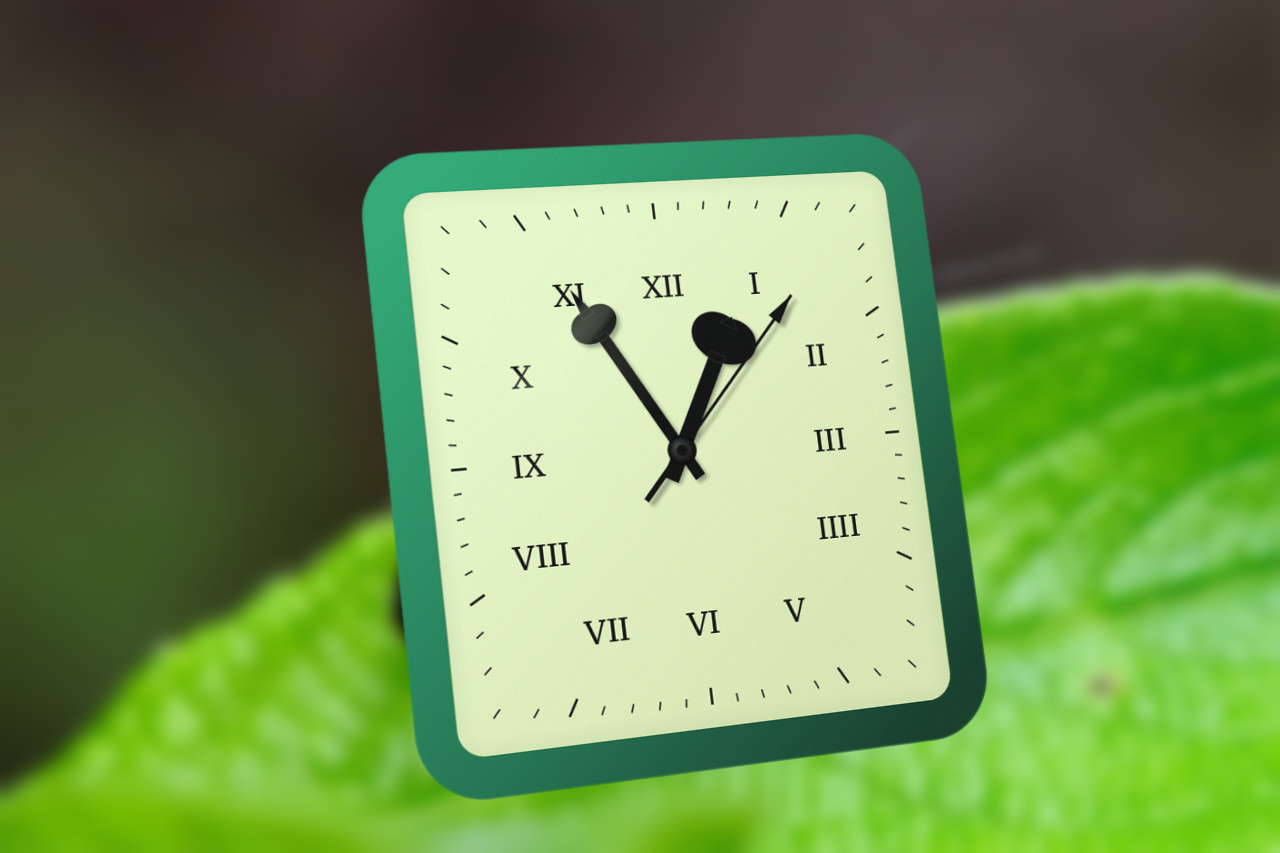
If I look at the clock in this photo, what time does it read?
12:55:07
